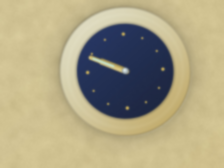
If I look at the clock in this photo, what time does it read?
9:49
